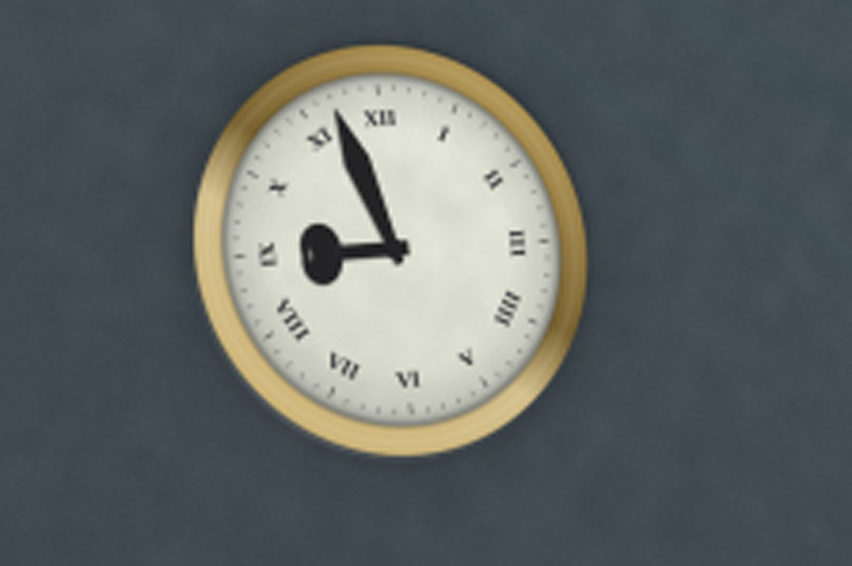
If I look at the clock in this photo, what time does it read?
8:57
